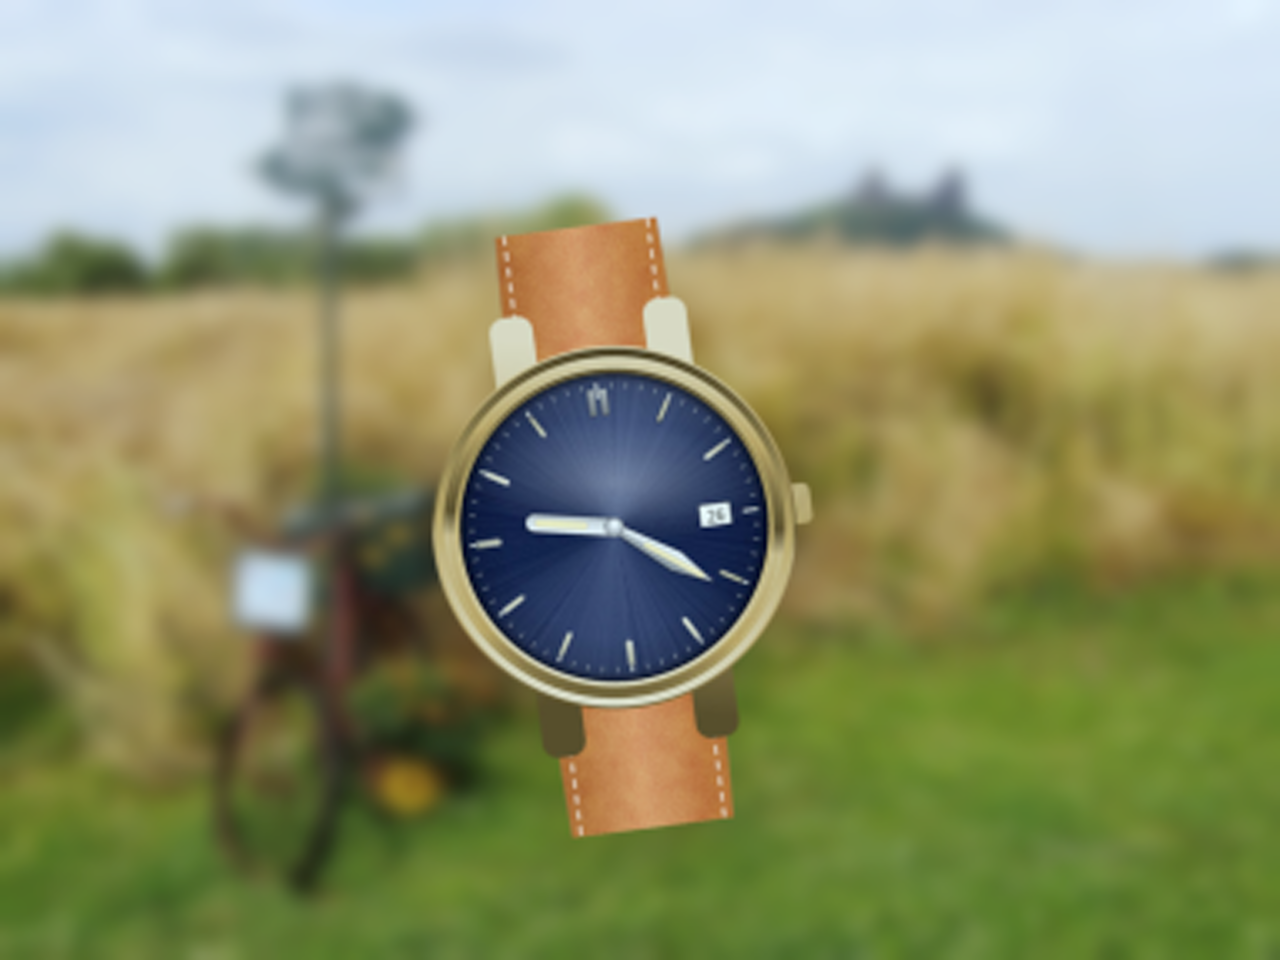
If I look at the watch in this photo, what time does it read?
9:21
